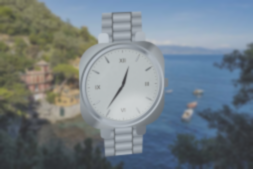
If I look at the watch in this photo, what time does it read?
12:36
